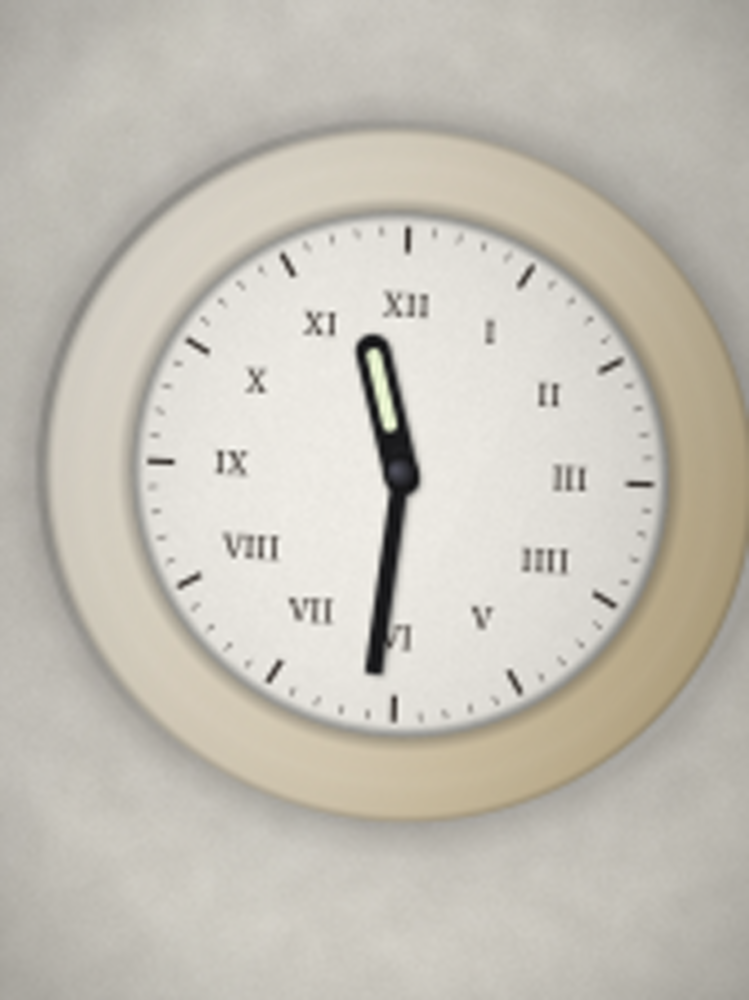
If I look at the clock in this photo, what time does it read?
11:31
